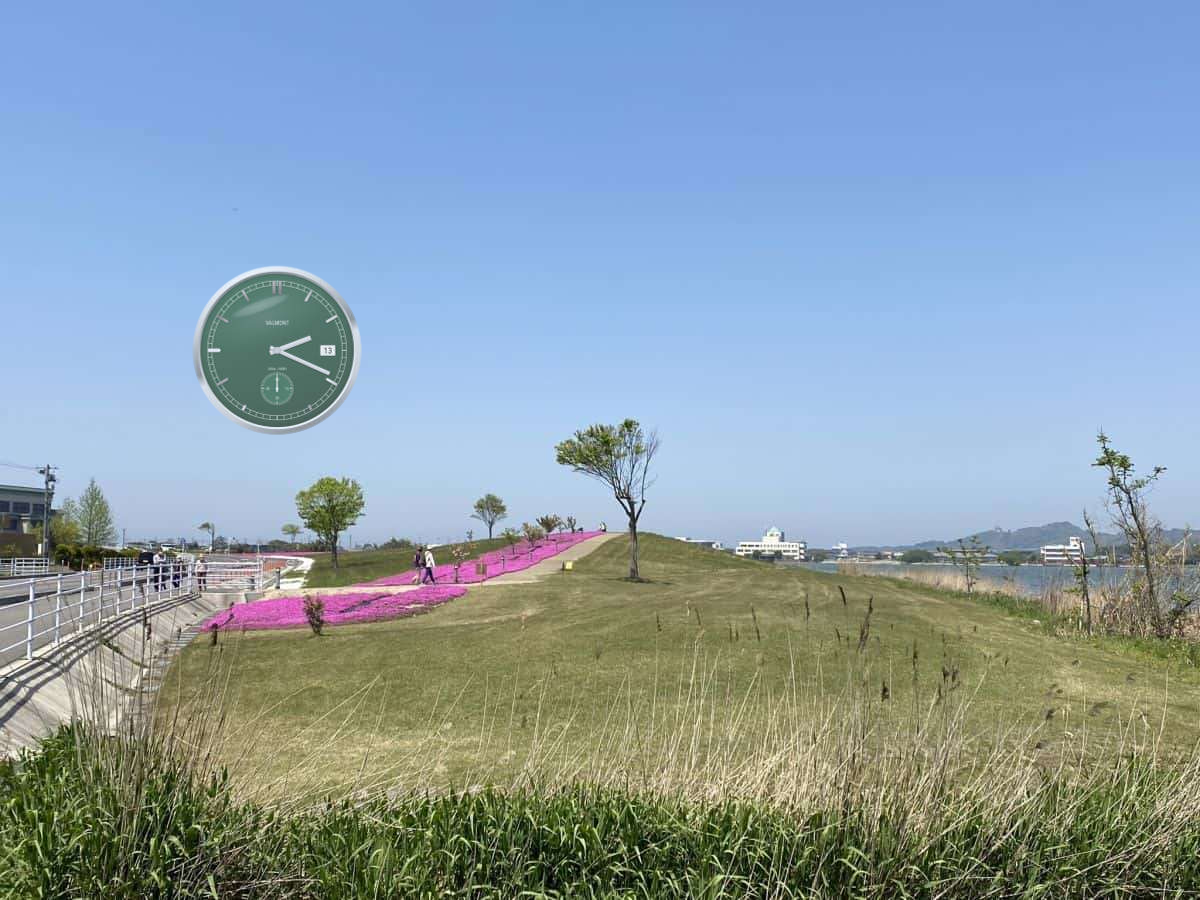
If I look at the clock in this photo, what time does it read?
2:19
